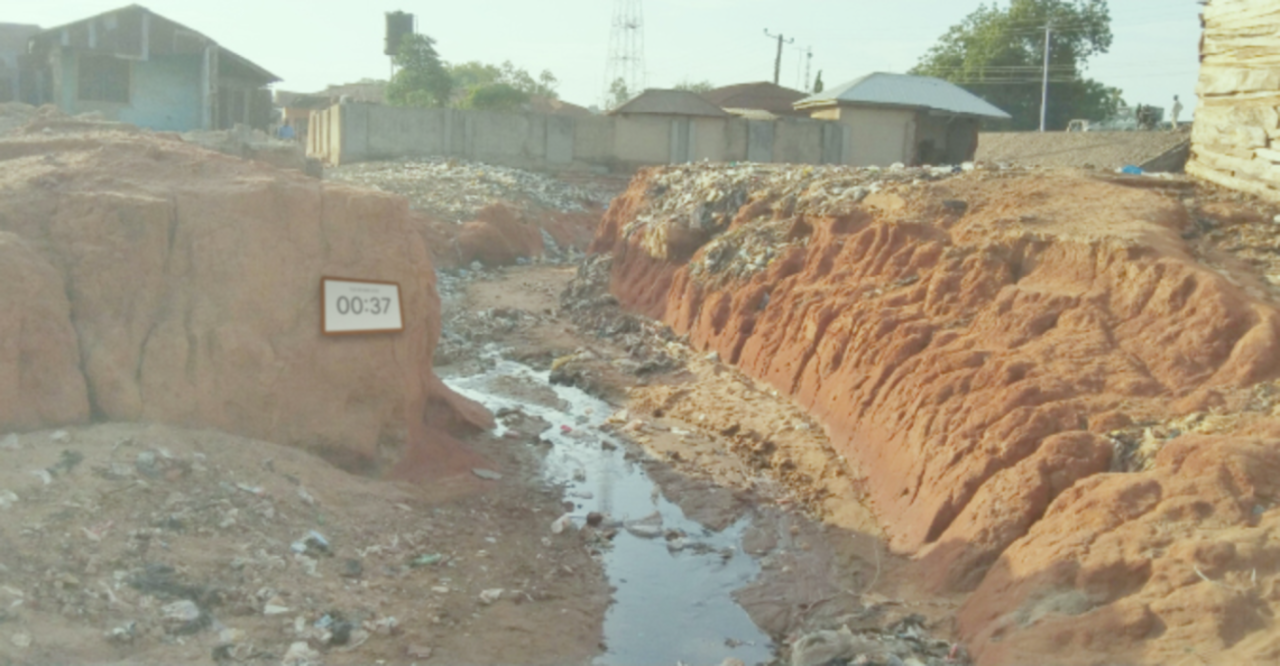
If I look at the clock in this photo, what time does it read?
0:37
